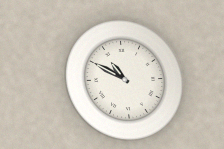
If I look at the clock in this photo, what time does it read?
10:50
